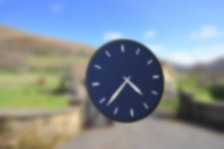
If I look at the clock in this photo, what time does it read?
4:38
